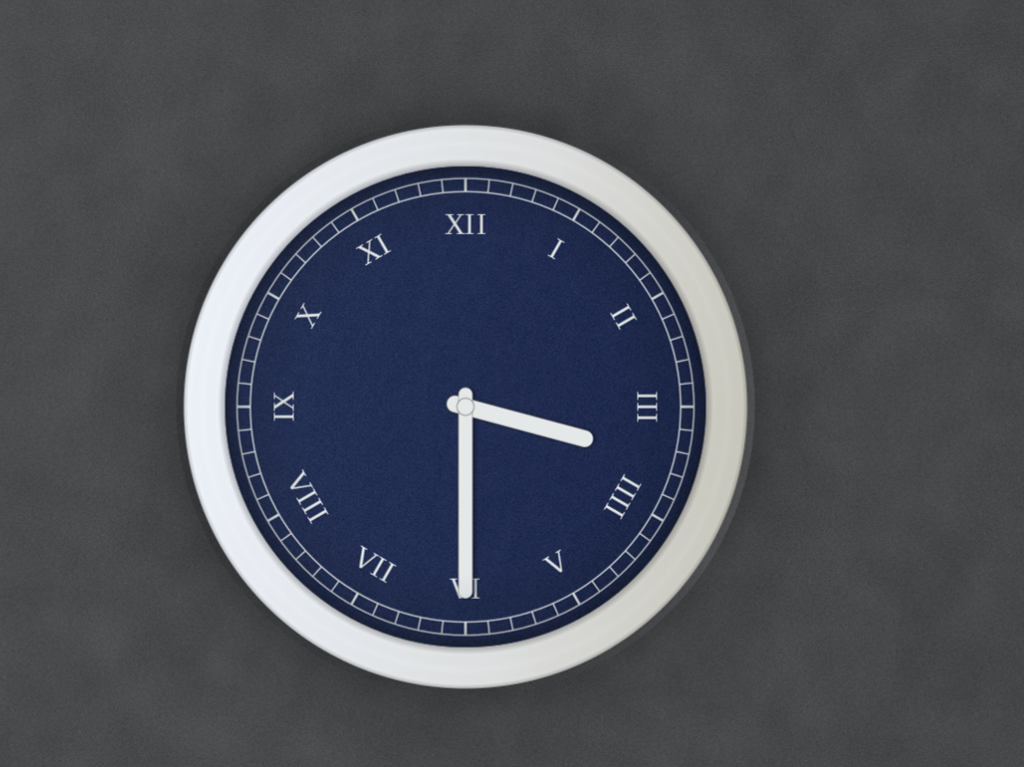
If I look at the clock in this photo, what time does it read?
3:30
